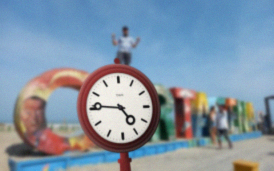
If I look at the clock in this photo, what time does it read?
4:46
